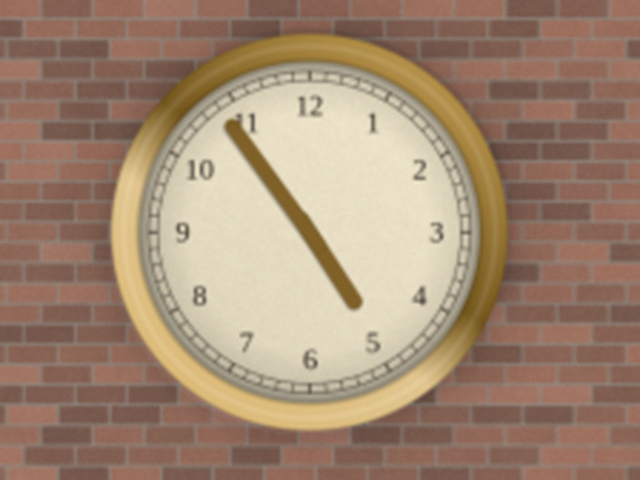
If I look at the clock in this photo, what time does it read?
4:54
